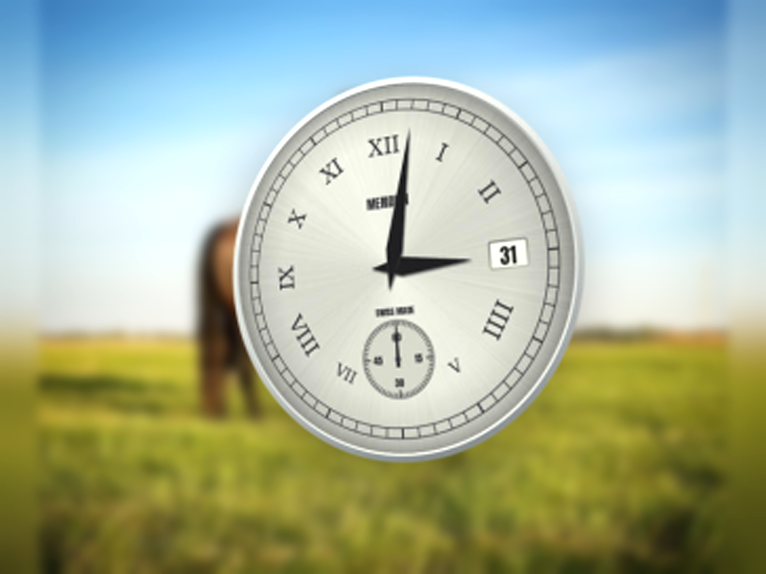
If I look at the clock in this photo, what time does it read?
3:02
